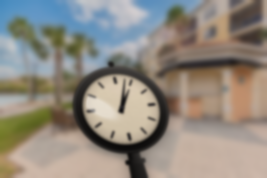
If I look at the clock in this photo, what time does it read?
1:03
